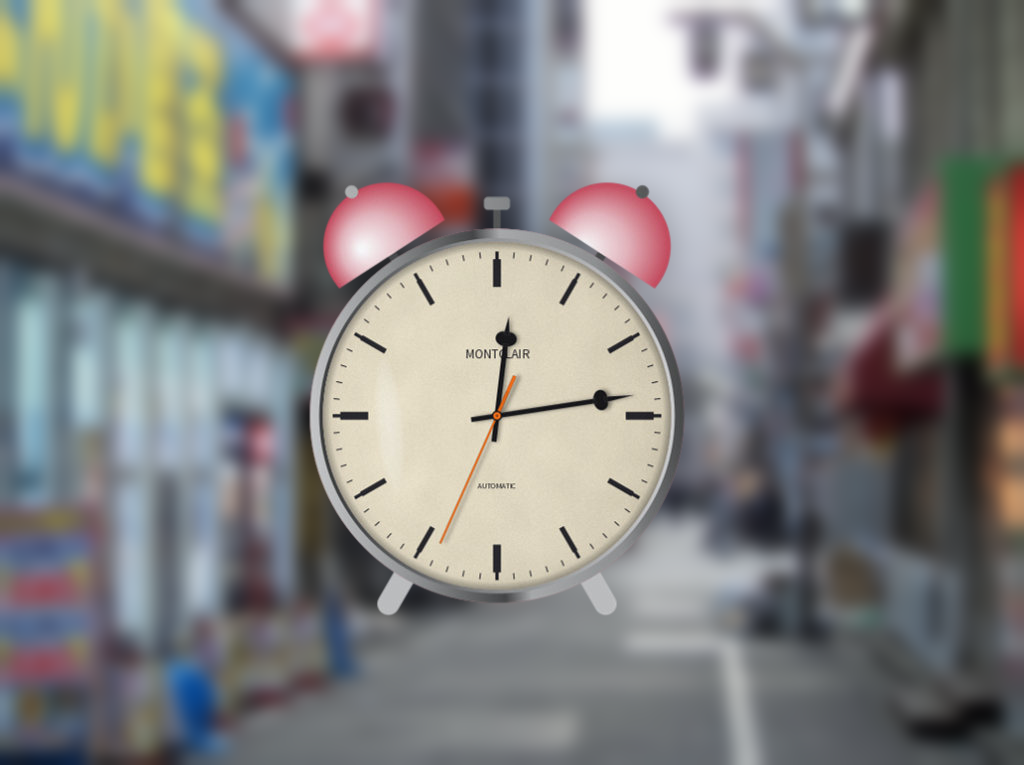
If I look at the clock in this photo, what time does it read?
12:13:34
